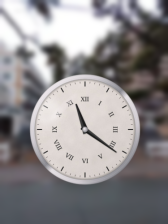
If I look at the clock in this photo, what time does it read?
11:21
